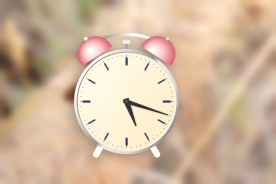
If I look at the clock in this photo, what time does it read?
5:18
